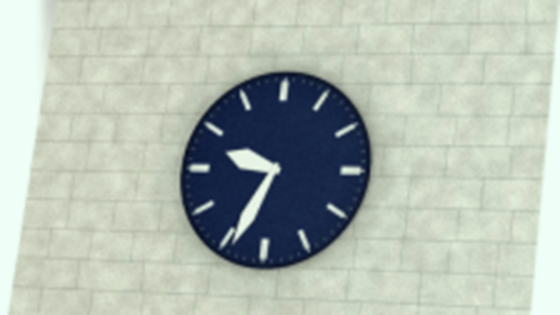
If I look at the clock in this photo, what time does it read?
9:34
